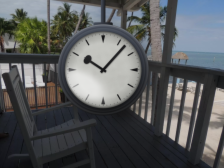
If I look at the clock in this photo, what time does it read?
10:07
